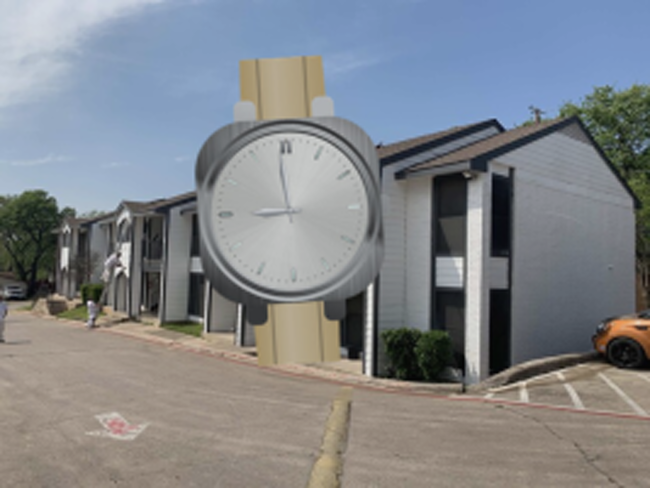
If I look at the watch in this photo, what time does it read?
8:59
